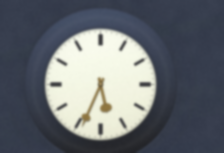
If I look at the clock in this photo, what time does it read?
5:34
